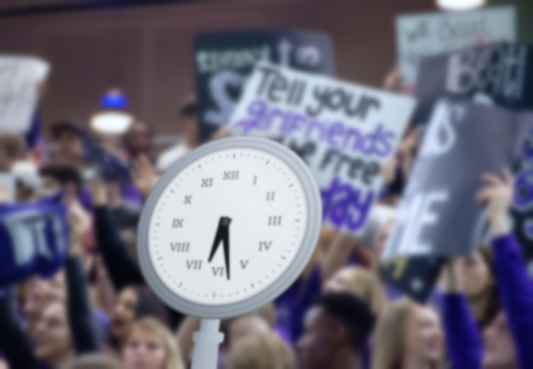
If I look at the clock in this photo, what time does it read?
6:28
